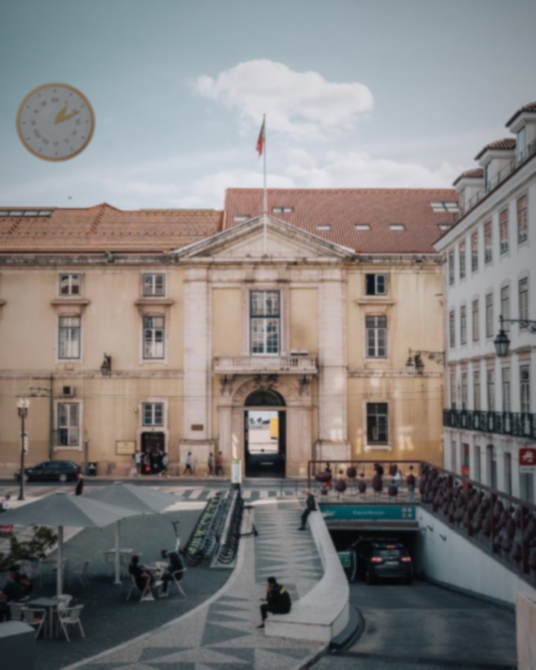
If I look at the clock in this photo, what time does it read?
1:11
